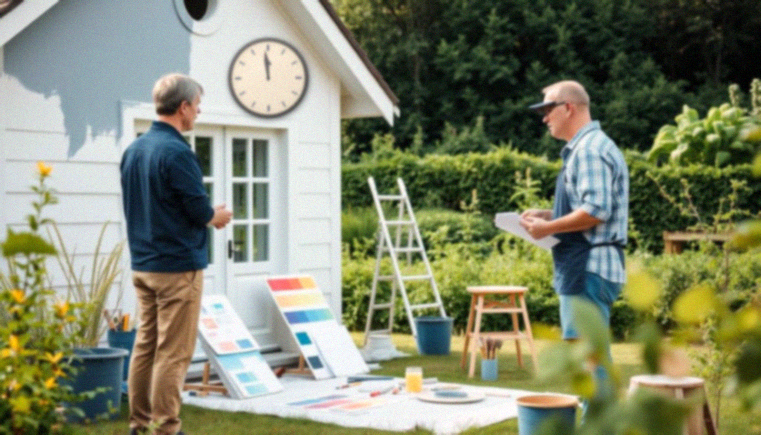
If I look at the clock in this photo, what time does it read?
11:59
